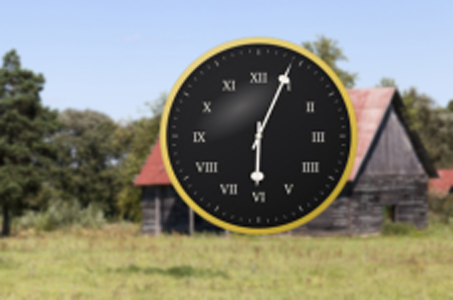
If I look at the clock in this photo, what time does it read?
6:04
